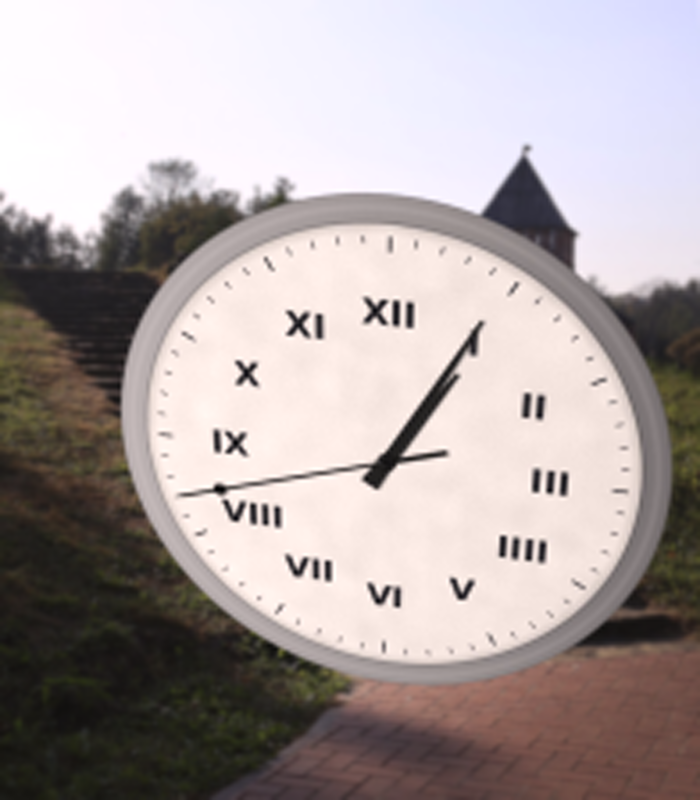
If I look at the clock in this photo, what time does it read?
1:04:42
